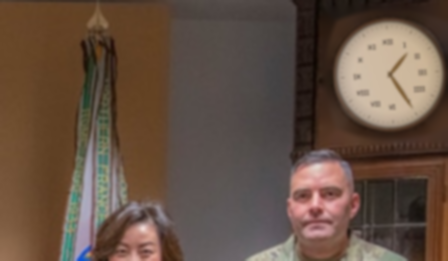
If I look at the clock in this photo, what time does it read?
1:25
